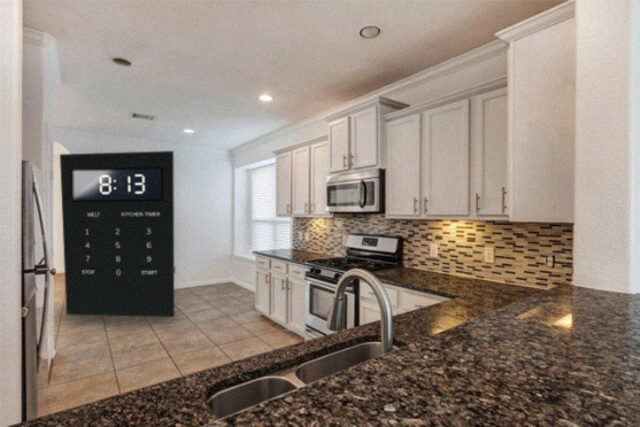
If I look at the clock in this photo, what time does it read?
8:13
